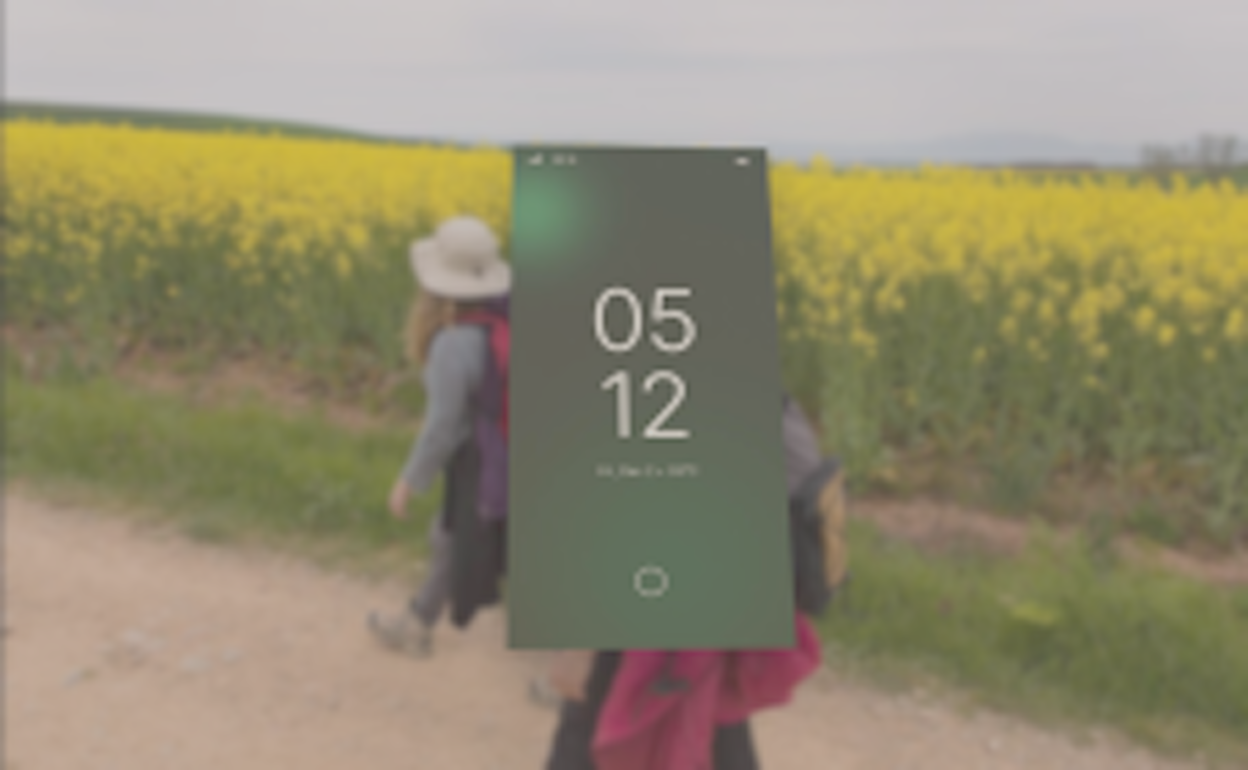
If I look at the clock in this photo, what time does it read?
5:12
